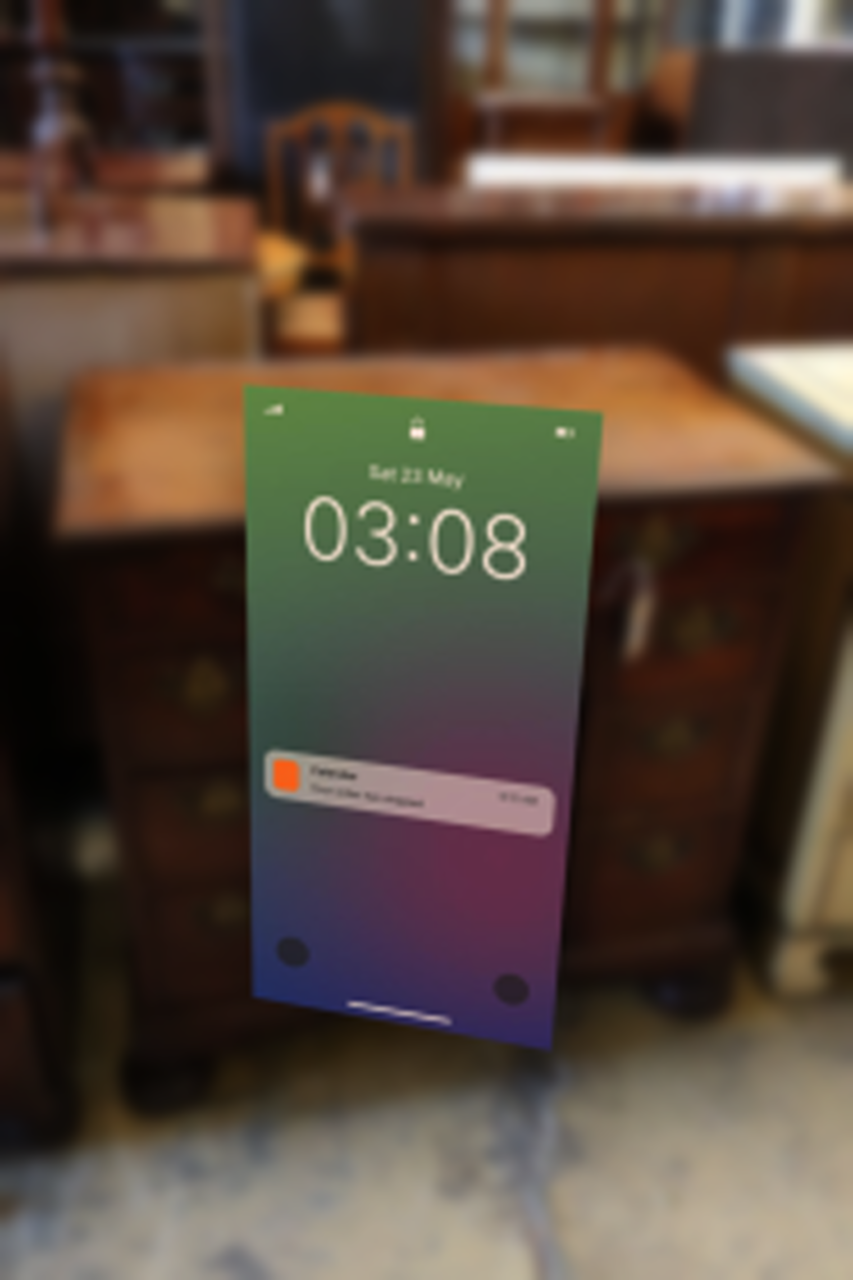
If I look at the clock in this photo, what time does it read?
3:08
